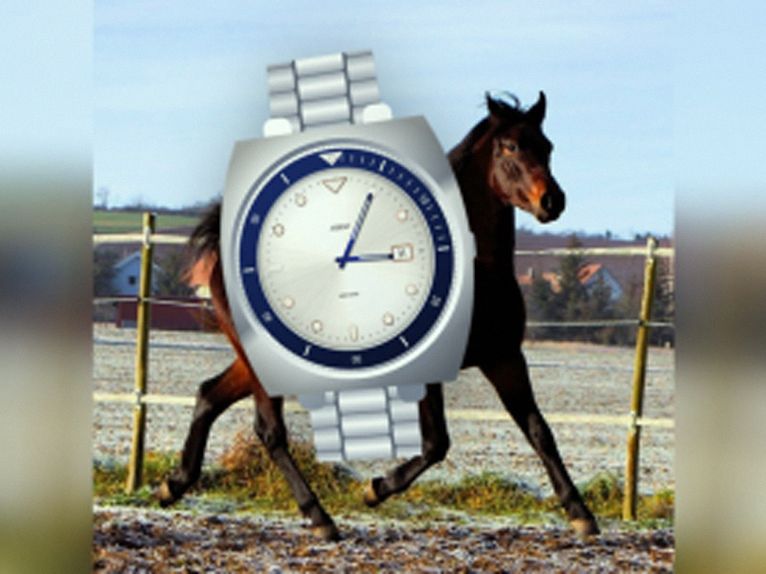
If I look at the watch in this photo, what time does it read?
3:05
